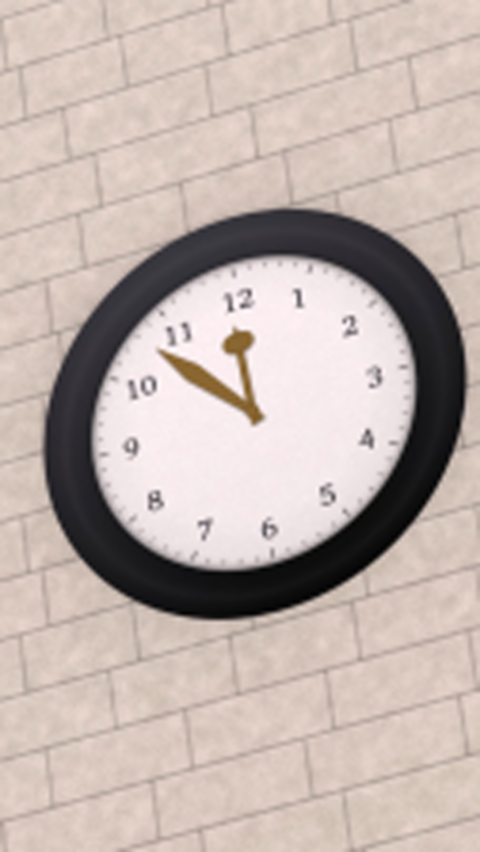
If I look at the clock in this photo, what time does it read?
11:53
